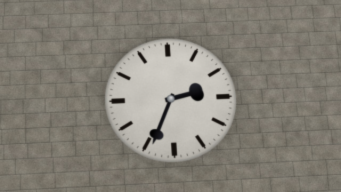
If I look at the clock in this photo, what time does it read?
2:34
